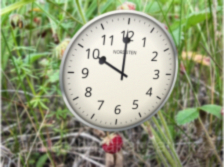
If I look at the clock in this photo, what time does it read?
10:00
